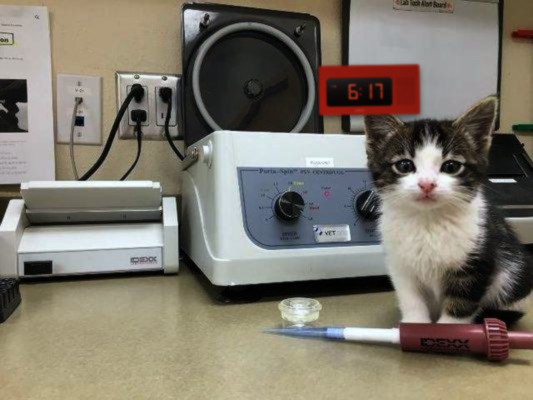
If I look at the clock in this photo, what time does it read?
6:17
